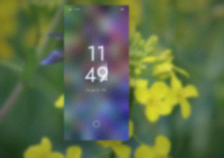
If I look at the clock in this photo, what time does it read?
11:49
